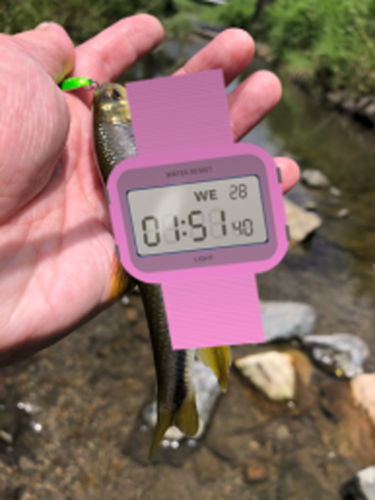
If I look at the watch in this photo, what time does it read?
1:51:40
